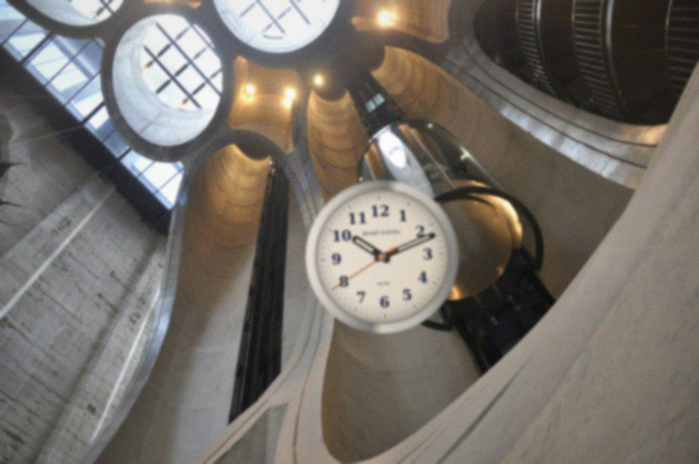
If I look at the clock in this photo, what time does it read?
10:11:40
